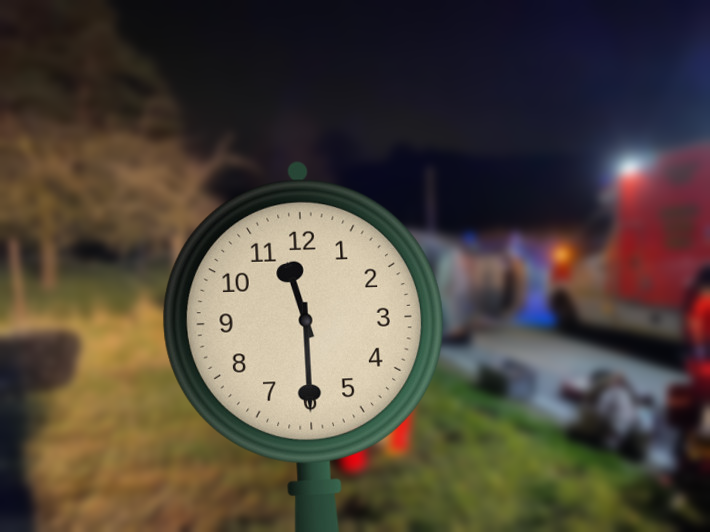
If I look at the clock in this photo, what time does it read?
11:30
